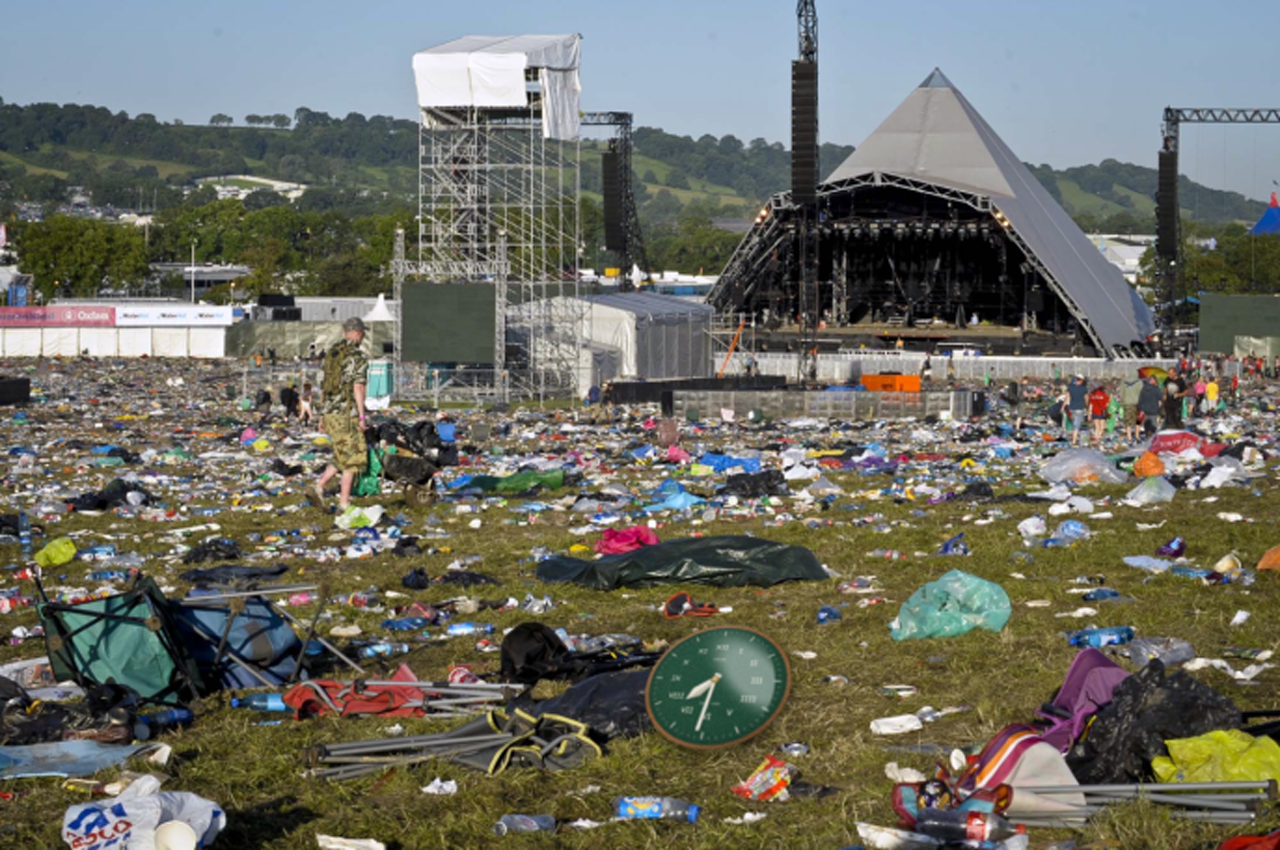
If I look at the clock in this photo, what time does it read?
7:31
